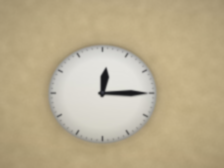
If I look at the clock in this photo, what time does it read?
12:15
